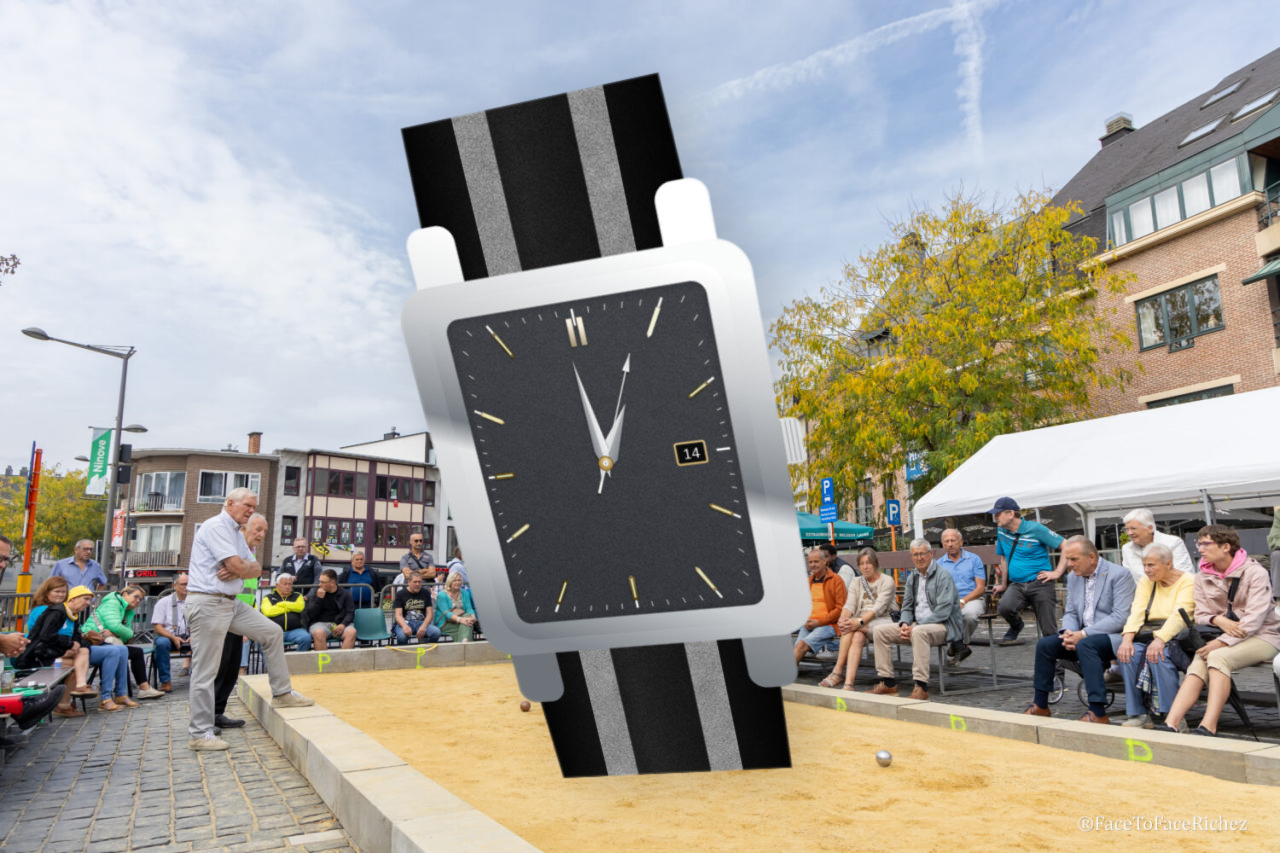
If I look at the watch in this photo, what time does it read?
12:59:04
